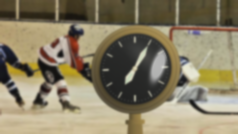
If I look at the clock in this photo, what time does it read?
7:05
